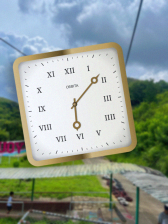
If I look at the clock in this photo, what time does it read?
6:08
